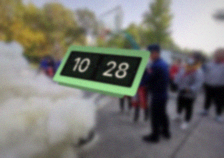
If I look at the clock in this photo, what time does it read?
10:28
